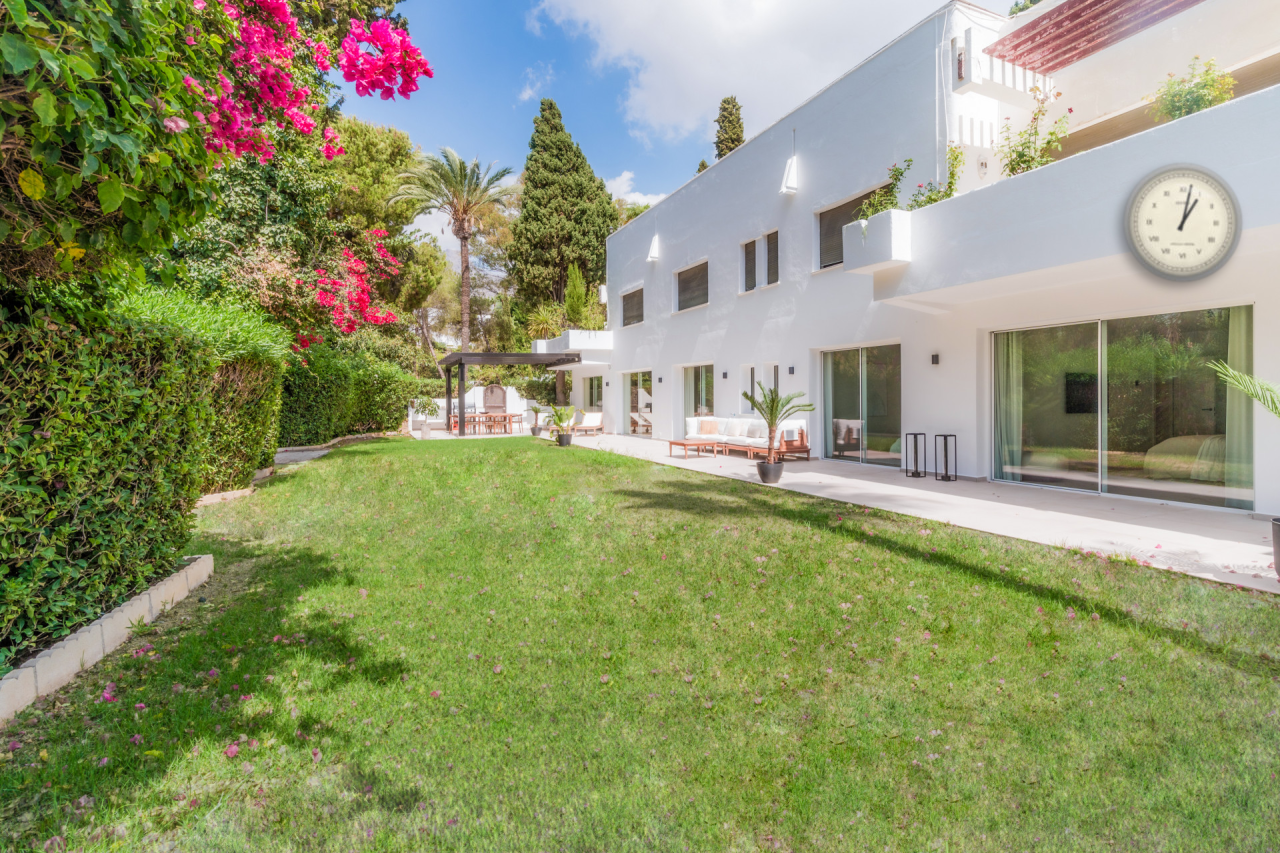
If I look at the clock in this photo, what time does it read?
1:02
